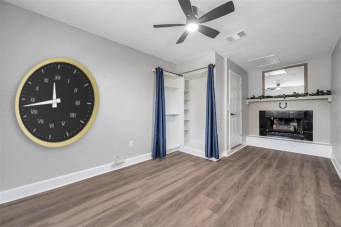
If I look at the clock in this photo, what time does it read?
11:43
